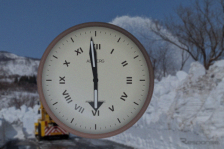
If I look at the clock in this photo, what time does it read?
5:59
